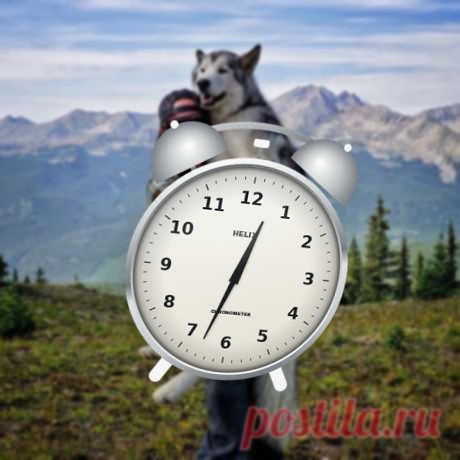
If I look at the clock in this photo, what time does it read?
12:33
